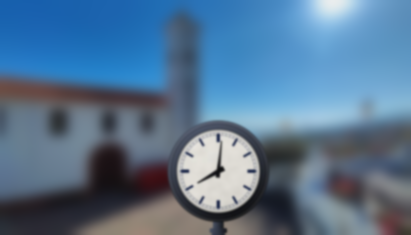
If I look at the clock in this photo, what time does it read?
8:01
